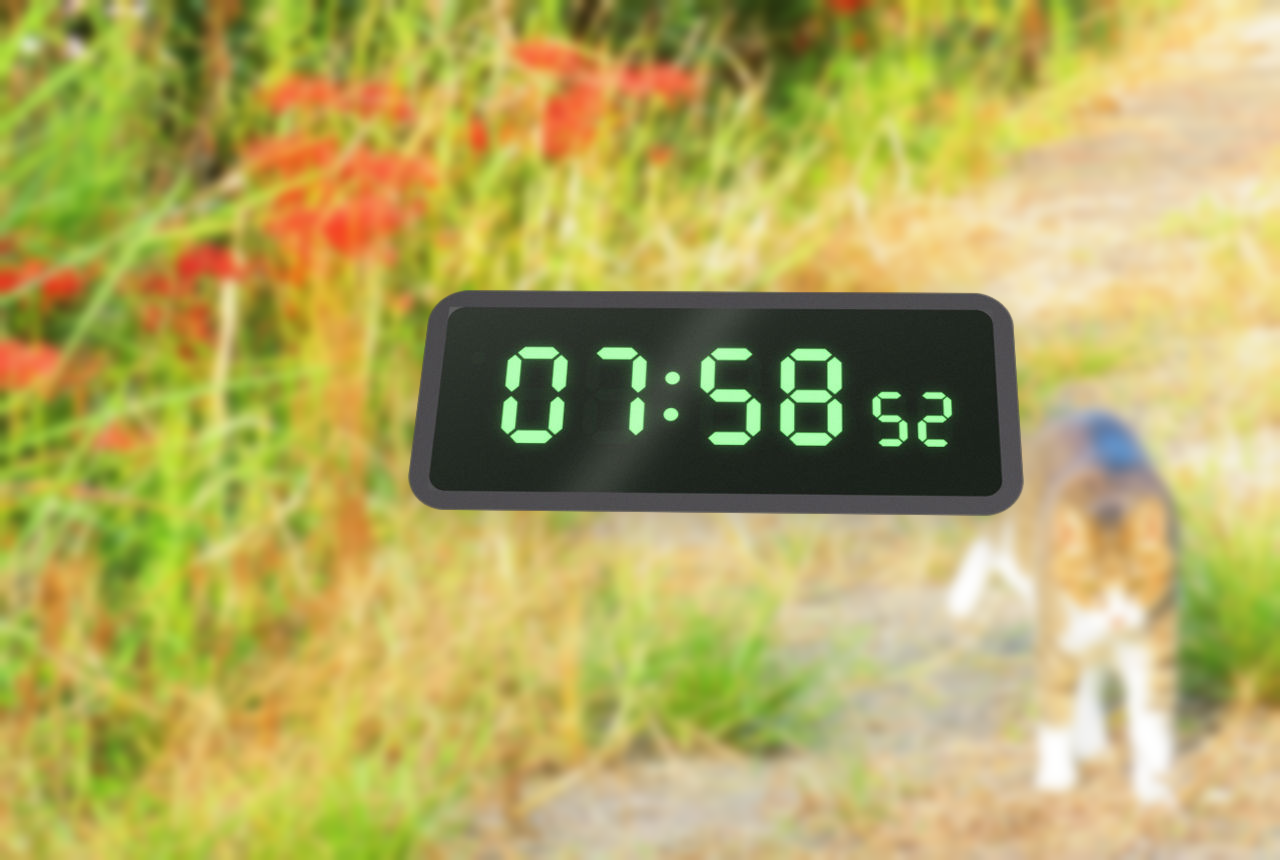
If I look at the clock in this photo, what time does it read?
7:58:52
